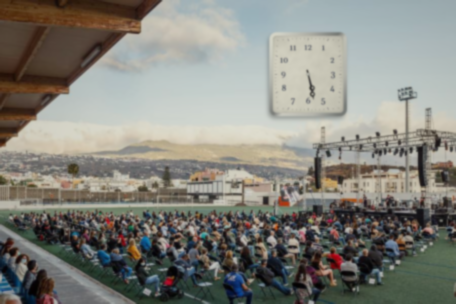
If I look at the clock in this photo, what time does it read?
5:28
